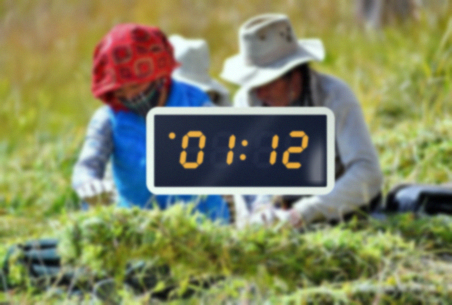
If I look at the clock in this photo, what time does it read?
1:12
